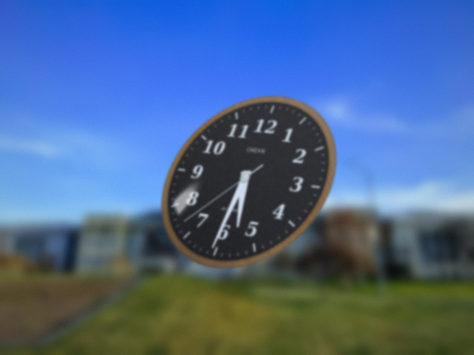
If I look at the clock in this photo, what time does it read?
5:30:37
